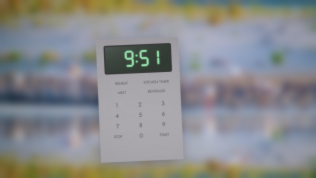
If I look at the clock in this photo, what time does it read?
9:51
